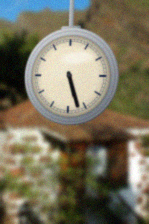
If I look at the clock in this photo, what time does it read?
5:27
